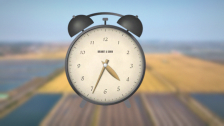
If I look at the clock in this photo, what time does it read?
4:34
